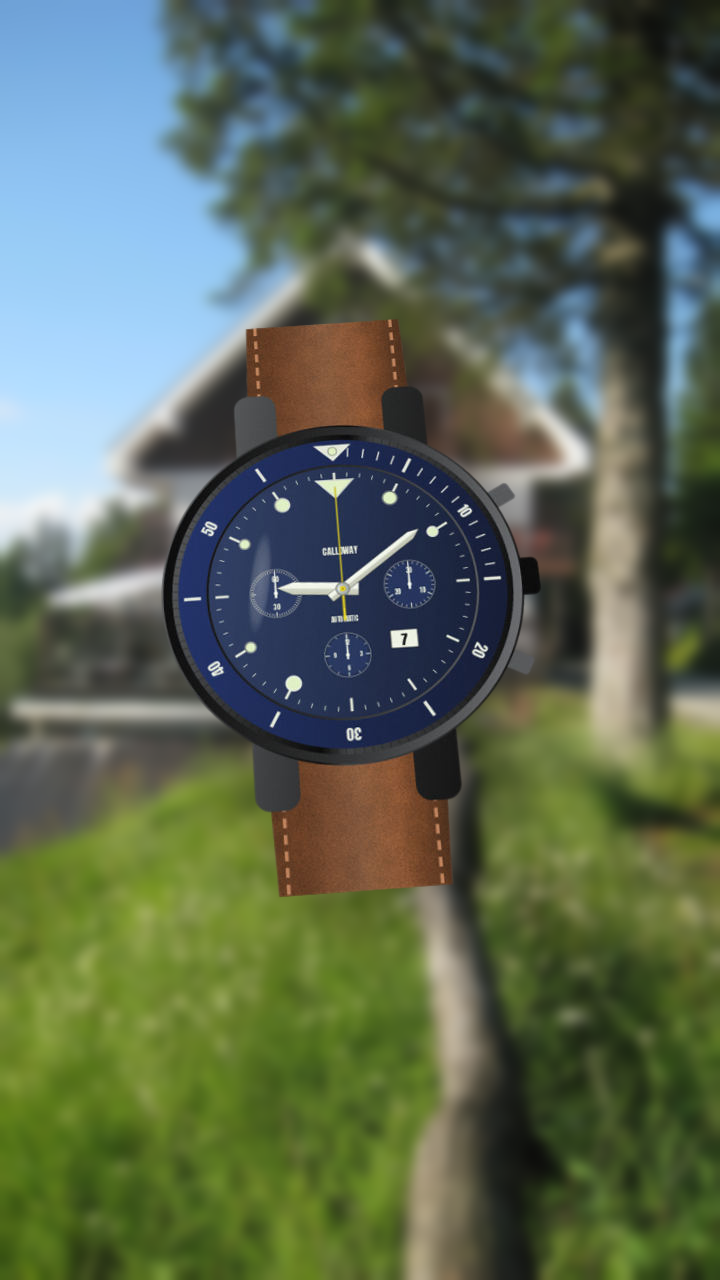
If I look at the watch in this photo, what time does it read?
9:09
